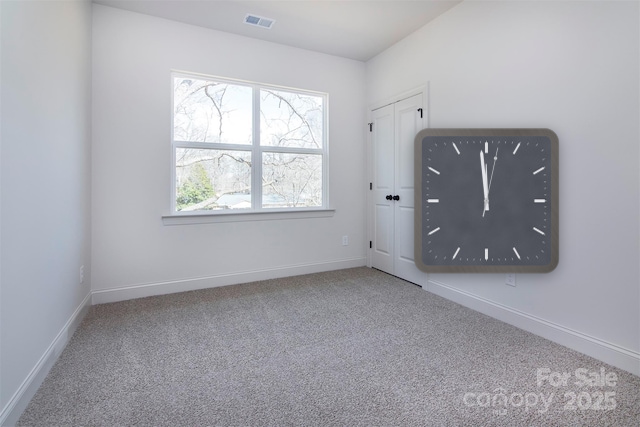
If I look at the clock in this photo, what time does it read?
11:59:02
